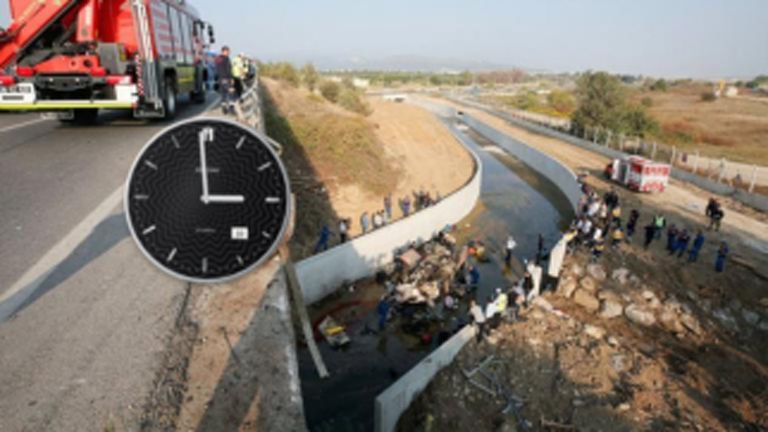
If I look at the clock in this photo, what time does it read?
2:59
